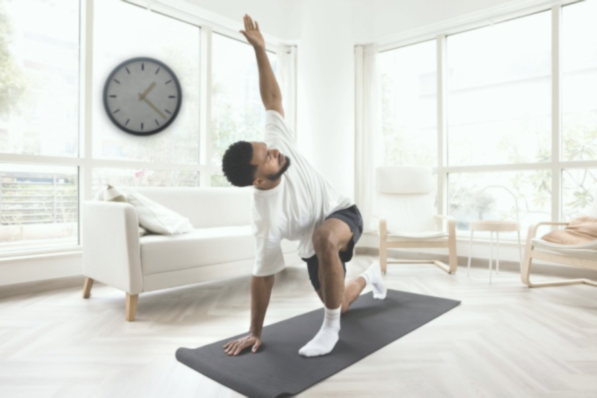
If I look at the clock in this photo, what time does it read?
1:22
